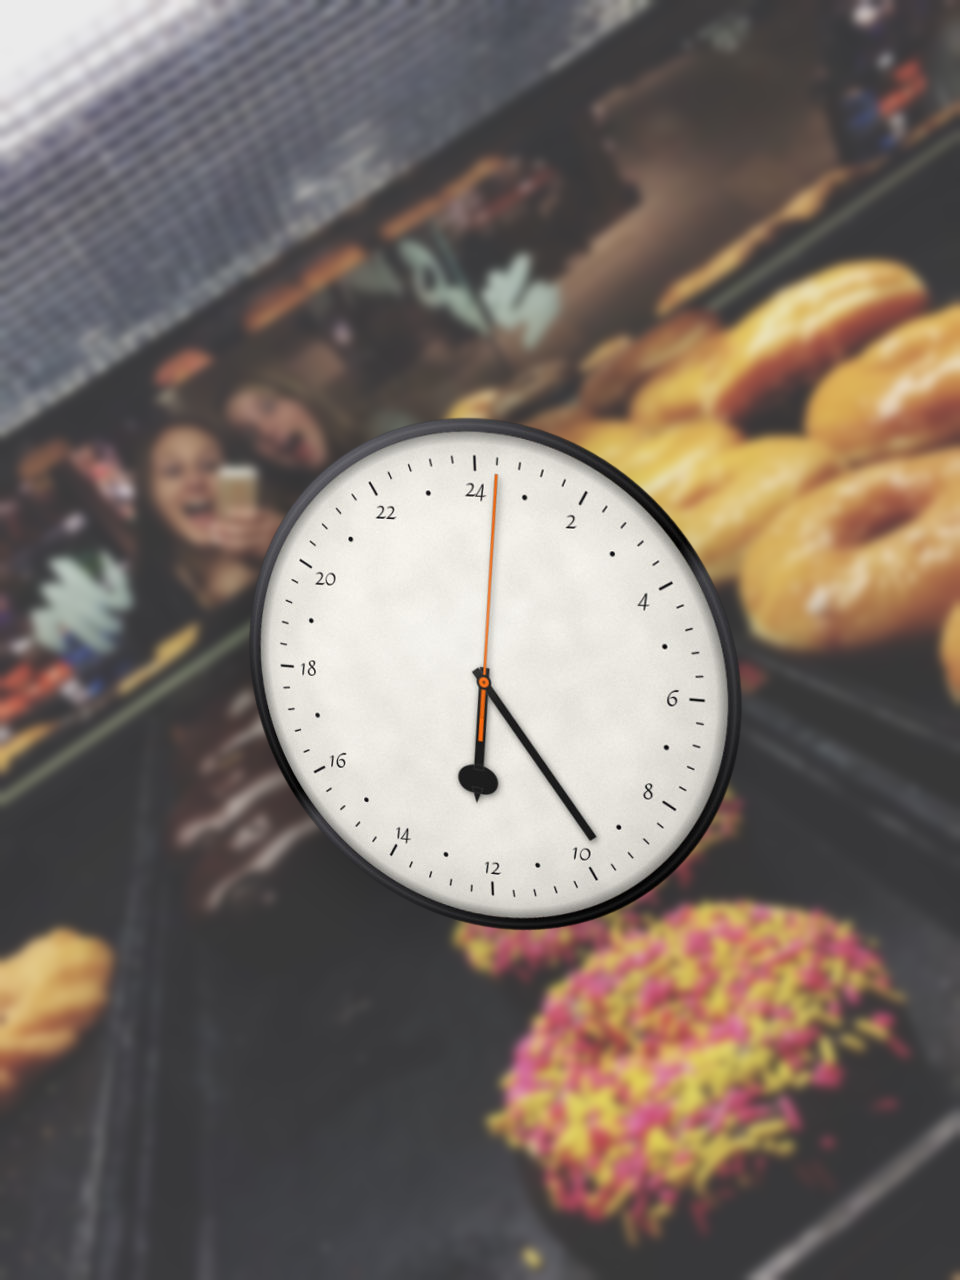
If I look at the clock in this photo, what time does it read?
12:24:01
